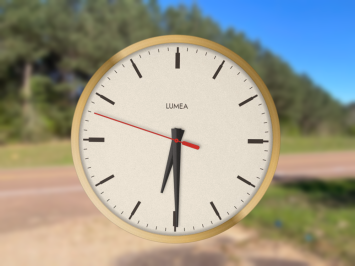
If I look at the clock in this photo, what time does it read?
6:29:48
